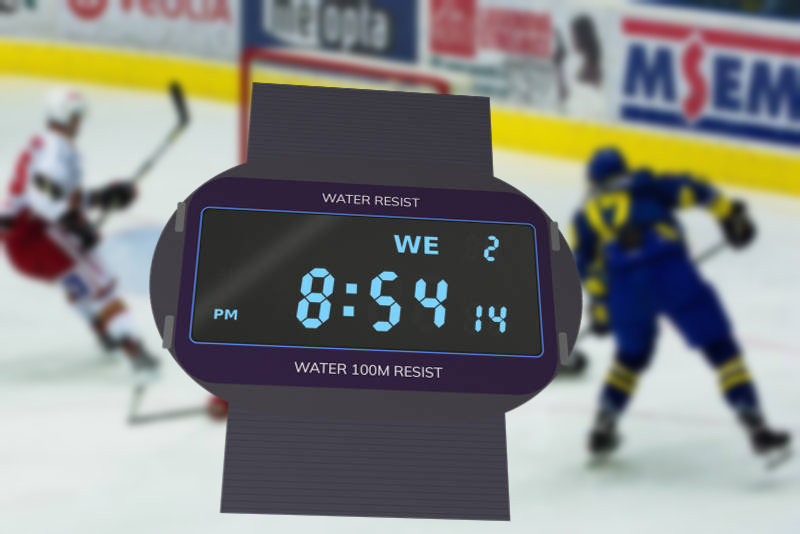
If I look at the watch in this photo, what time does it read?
8:54:14
